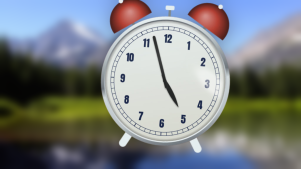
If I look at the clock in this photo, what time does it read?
4:57
